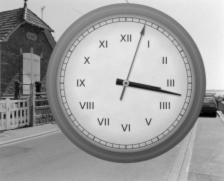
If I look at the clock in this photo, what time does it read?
3:17:03
